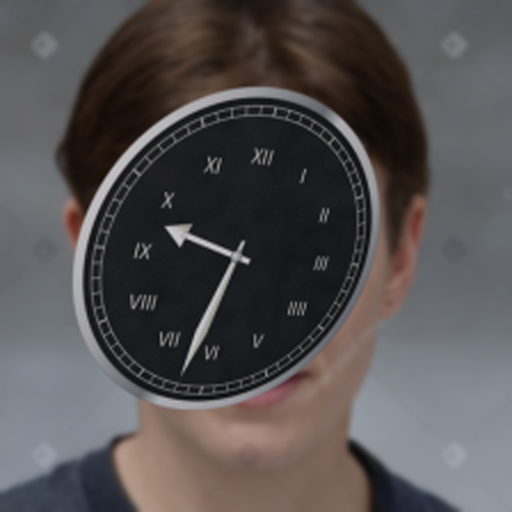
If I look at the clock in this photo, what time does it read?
9:32
